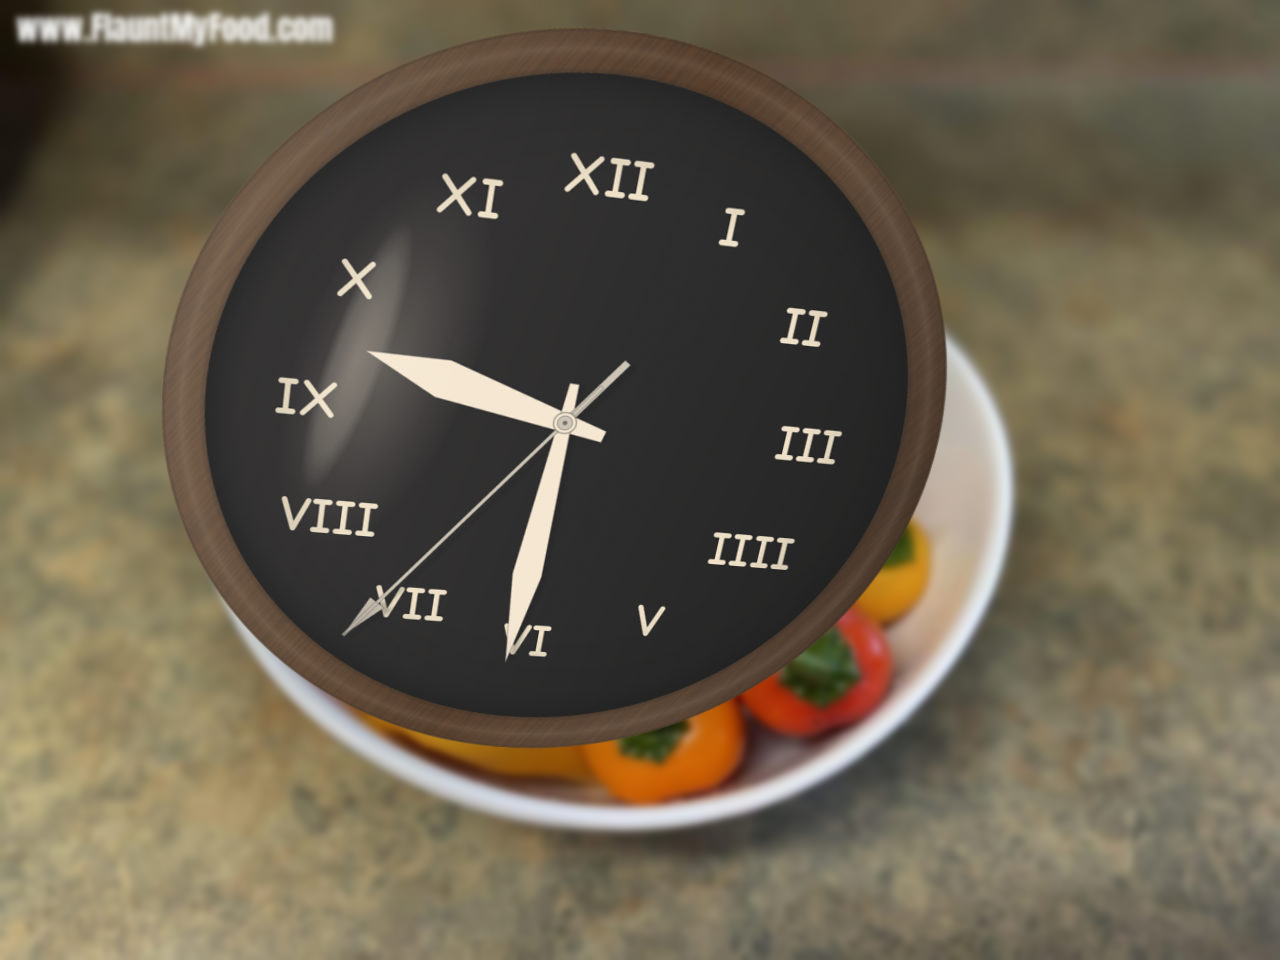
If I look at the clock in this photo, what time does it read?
9:30:36
